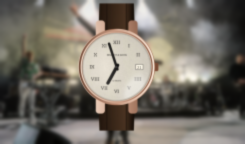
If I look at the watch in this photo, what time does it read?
6:57
